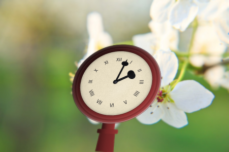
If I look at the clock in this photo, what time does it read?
2:03
